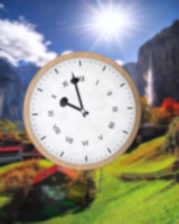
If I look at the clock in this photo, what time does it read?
9:58
